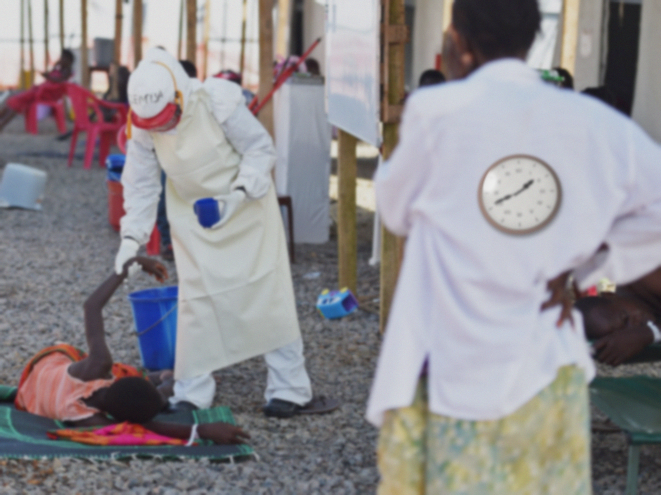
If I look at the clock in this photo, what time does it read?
1:41
